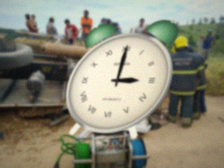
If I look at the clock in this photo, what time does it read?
3:00
